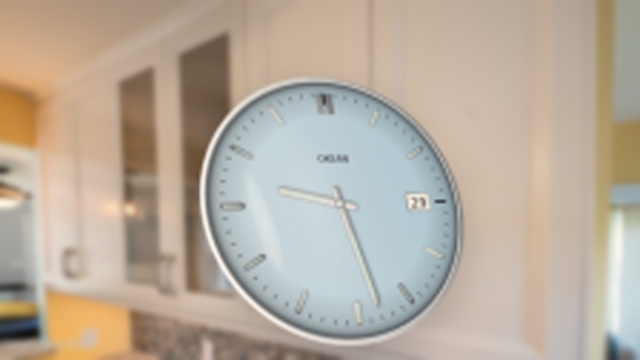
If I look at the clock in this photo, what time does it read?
9:28
